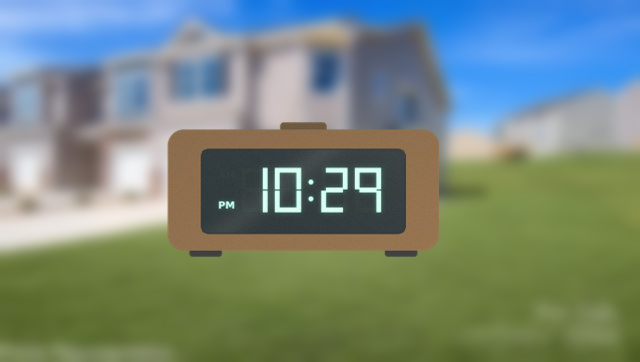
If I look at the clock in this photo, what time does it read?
10:29
